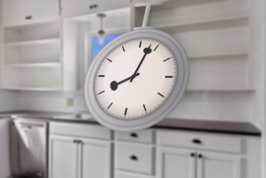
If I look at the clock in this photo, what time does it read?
8:03
